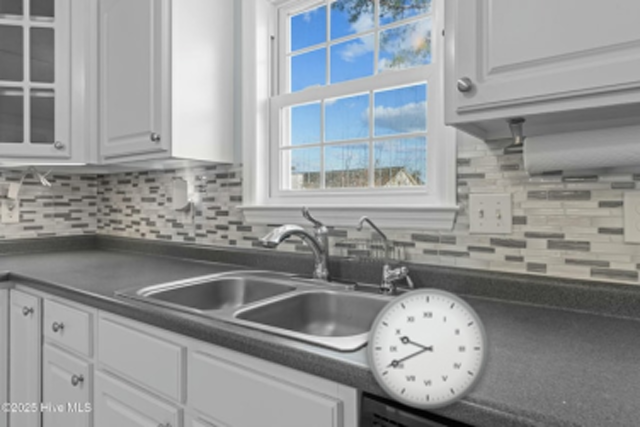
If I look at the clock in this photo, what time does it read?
9:41
